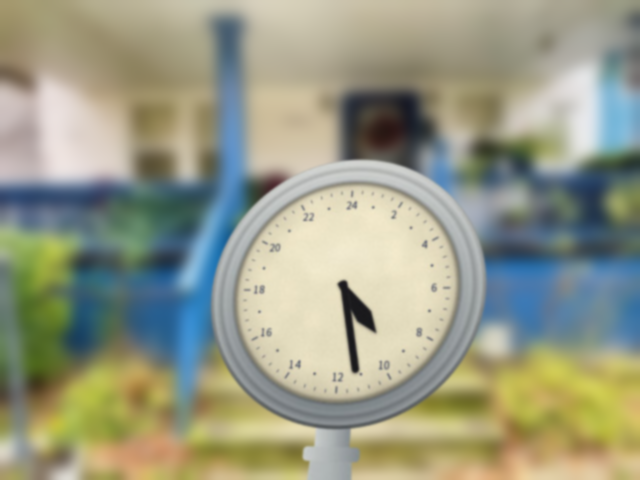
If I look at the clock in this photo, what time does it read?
9:28
